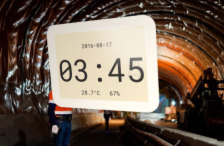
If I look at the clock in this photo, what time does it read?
3:45
